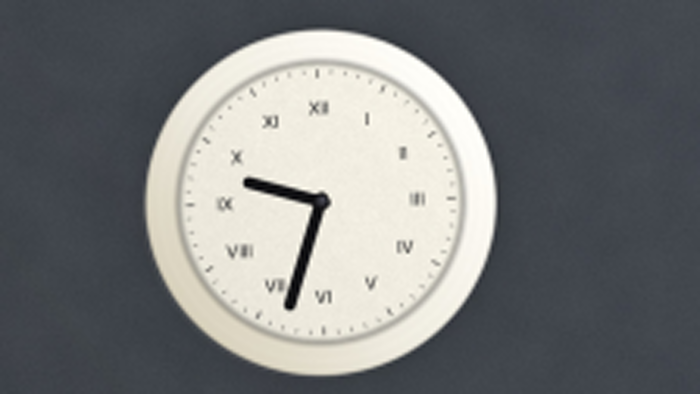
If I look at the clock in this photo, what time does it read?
9:33
